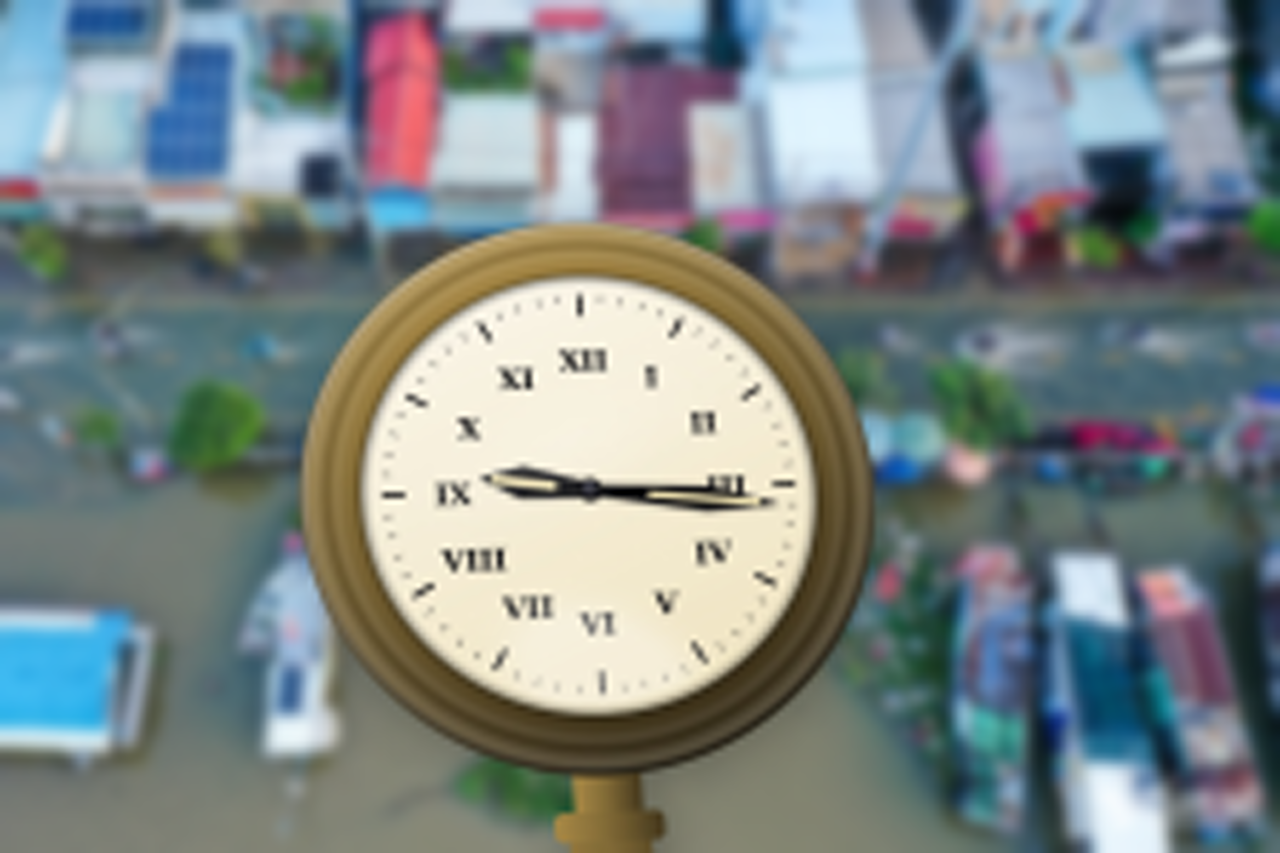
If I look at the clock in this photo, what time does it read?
9:16
